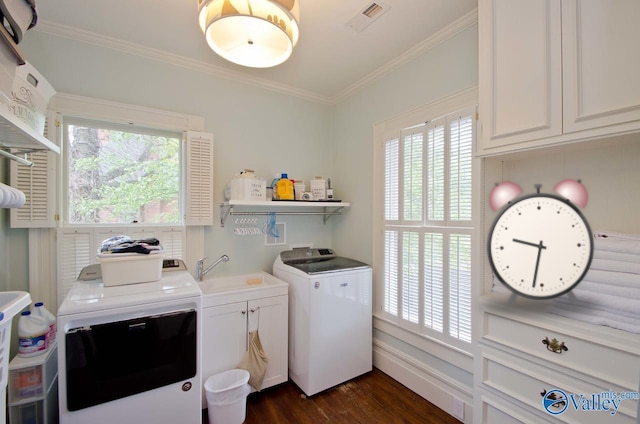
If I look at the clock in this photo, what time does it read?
9:32
